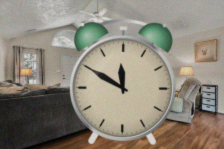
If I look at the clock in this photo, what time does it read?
11:50
